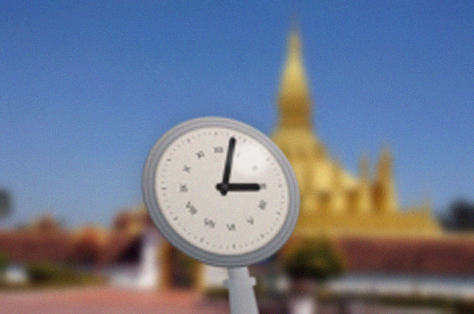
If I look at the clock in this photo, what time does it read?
3:03
